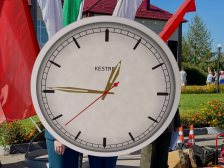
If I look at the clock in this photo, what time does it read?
12:45:38
